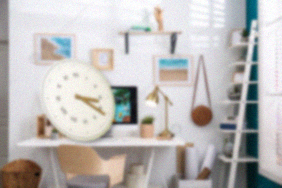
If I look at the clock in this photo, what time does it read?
3:21
